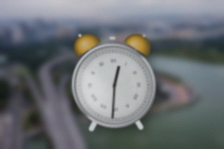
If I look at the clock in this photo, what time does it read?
12:31
